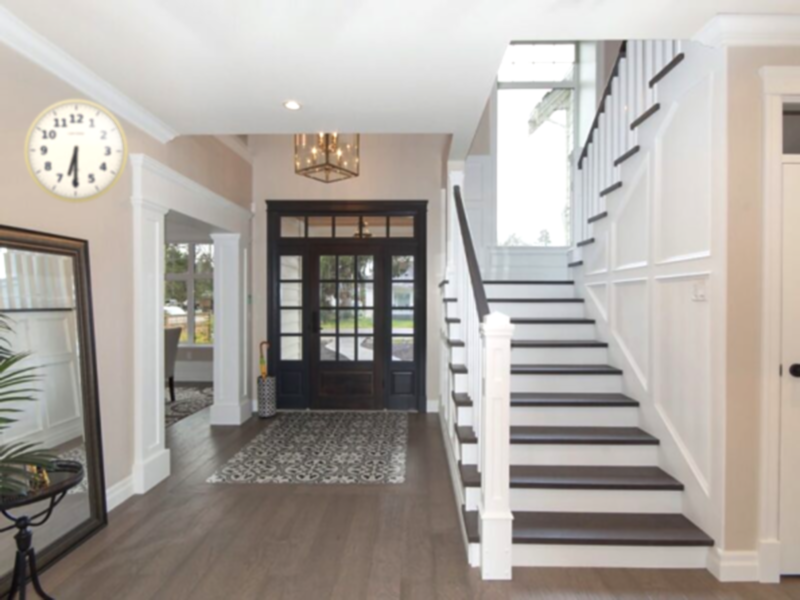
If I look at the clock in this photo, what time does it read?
6:30
